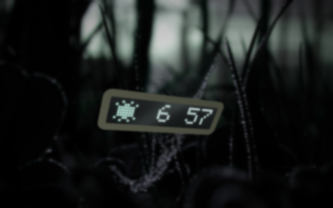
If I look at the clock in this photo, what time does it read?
6:57
